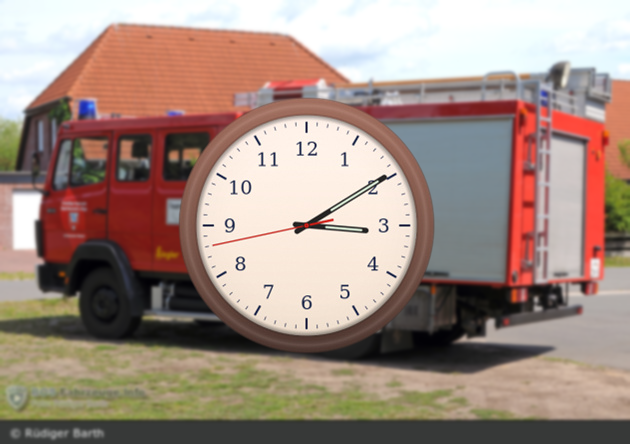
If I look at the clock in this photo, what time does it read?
3:09:43
